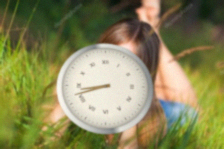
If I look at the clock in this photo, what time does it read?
8:42
